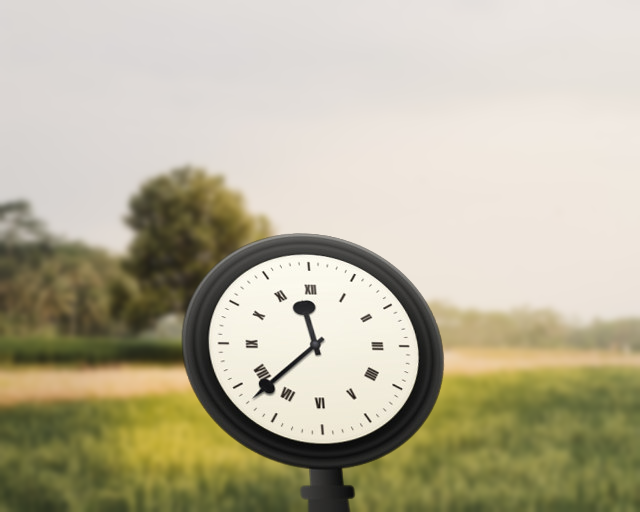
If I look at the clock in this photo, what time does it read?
11:38
